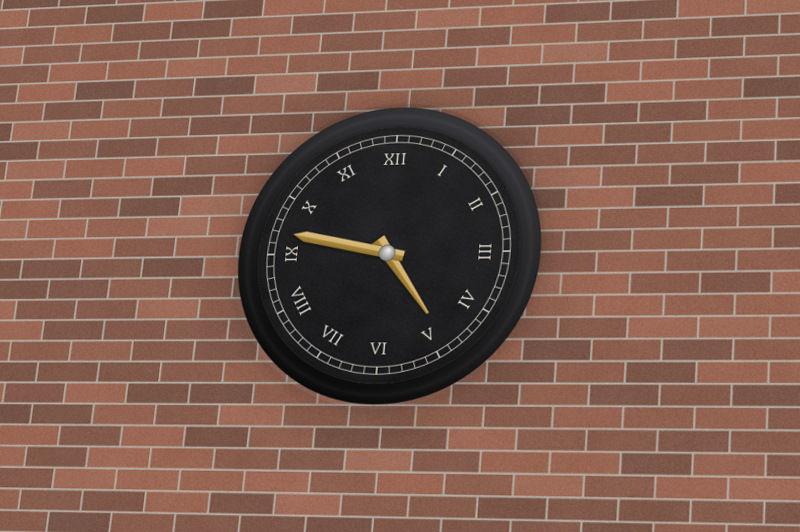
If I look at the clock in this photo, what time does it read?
4:47
